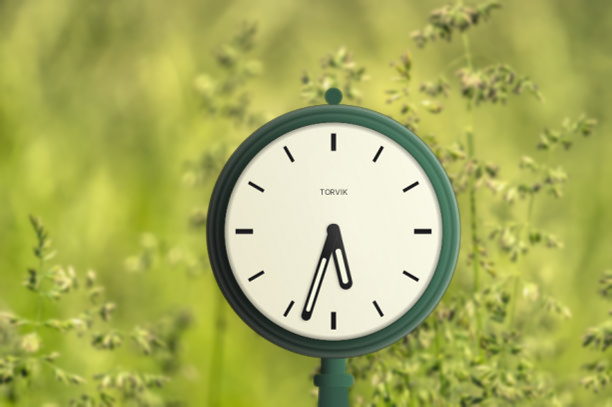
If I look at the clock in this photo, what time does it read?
5:33
